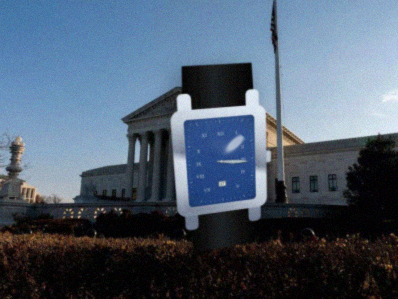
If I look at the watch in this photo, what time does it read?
3:16
